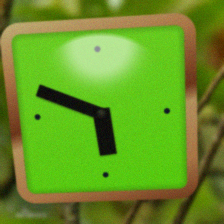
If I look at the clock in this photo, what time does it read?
5:49
